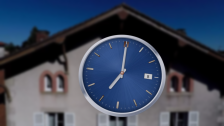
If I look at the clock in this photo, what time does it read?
7:00
